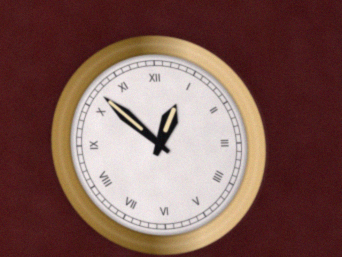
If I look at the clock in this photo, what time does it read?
12:52
